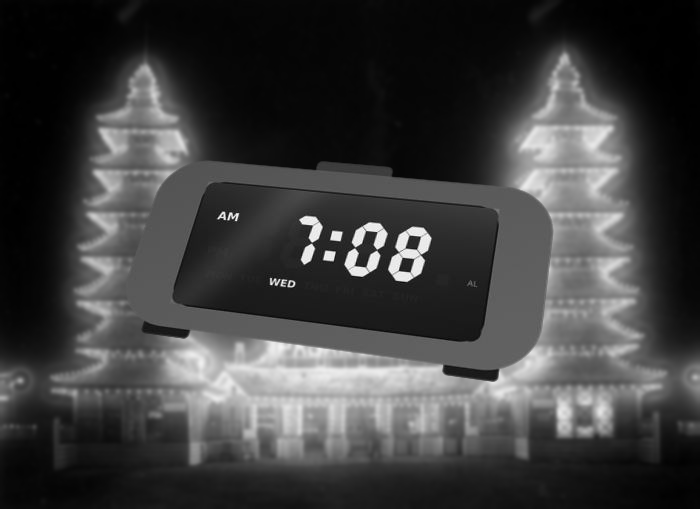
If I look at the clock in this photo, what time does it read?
7:08
